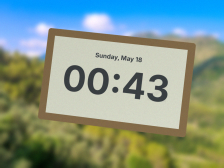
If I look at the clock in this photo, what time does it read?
0:43
